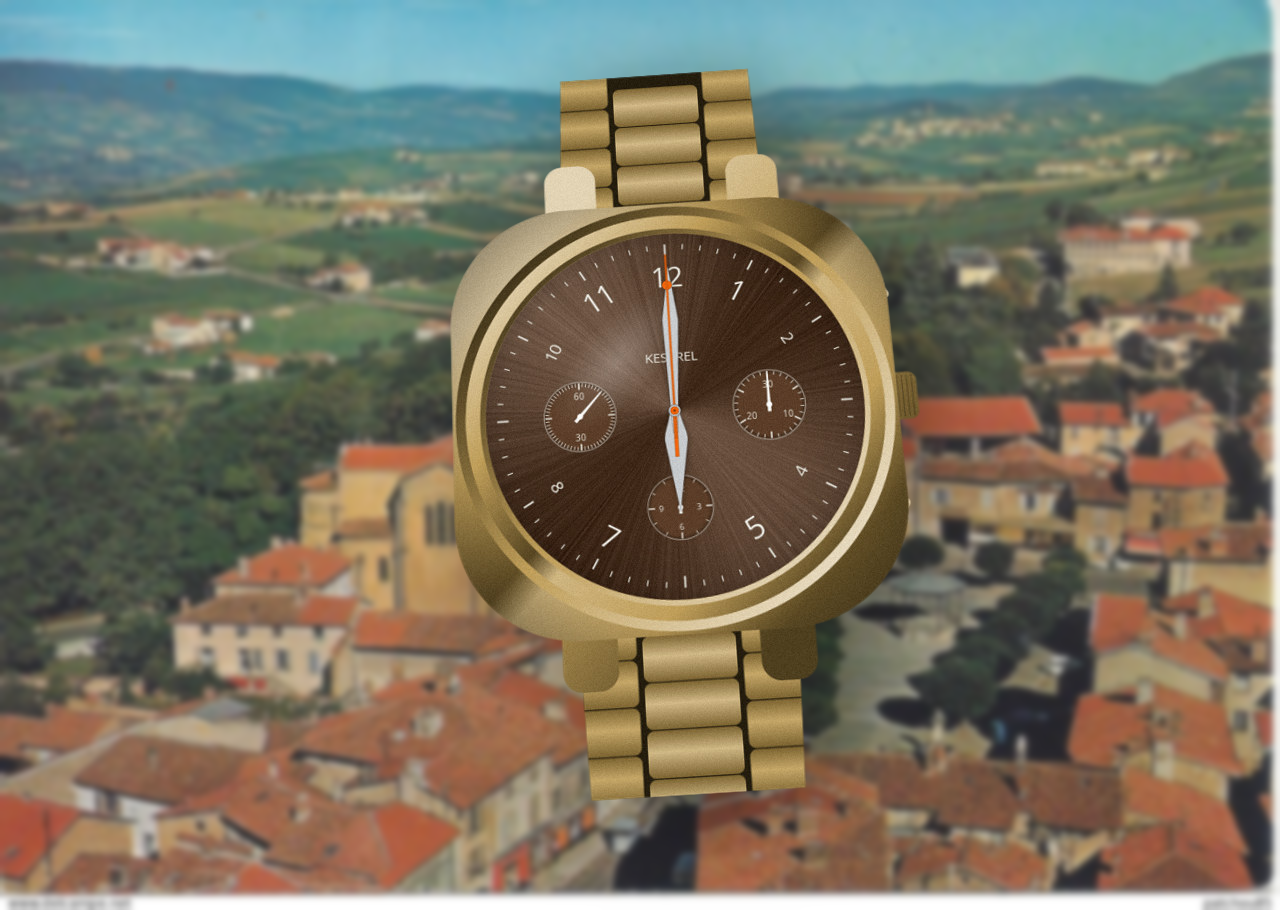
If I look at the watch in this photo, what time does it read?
6:00:07
